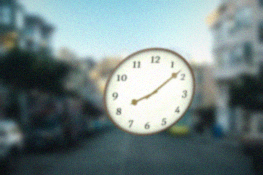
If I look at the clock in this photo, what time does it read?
8:08
